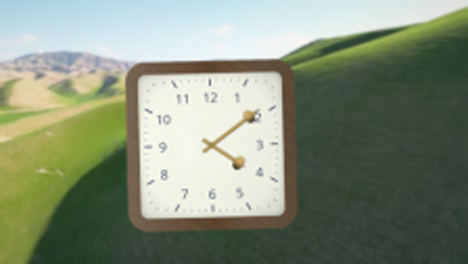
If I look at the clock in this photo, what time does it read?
4:09
